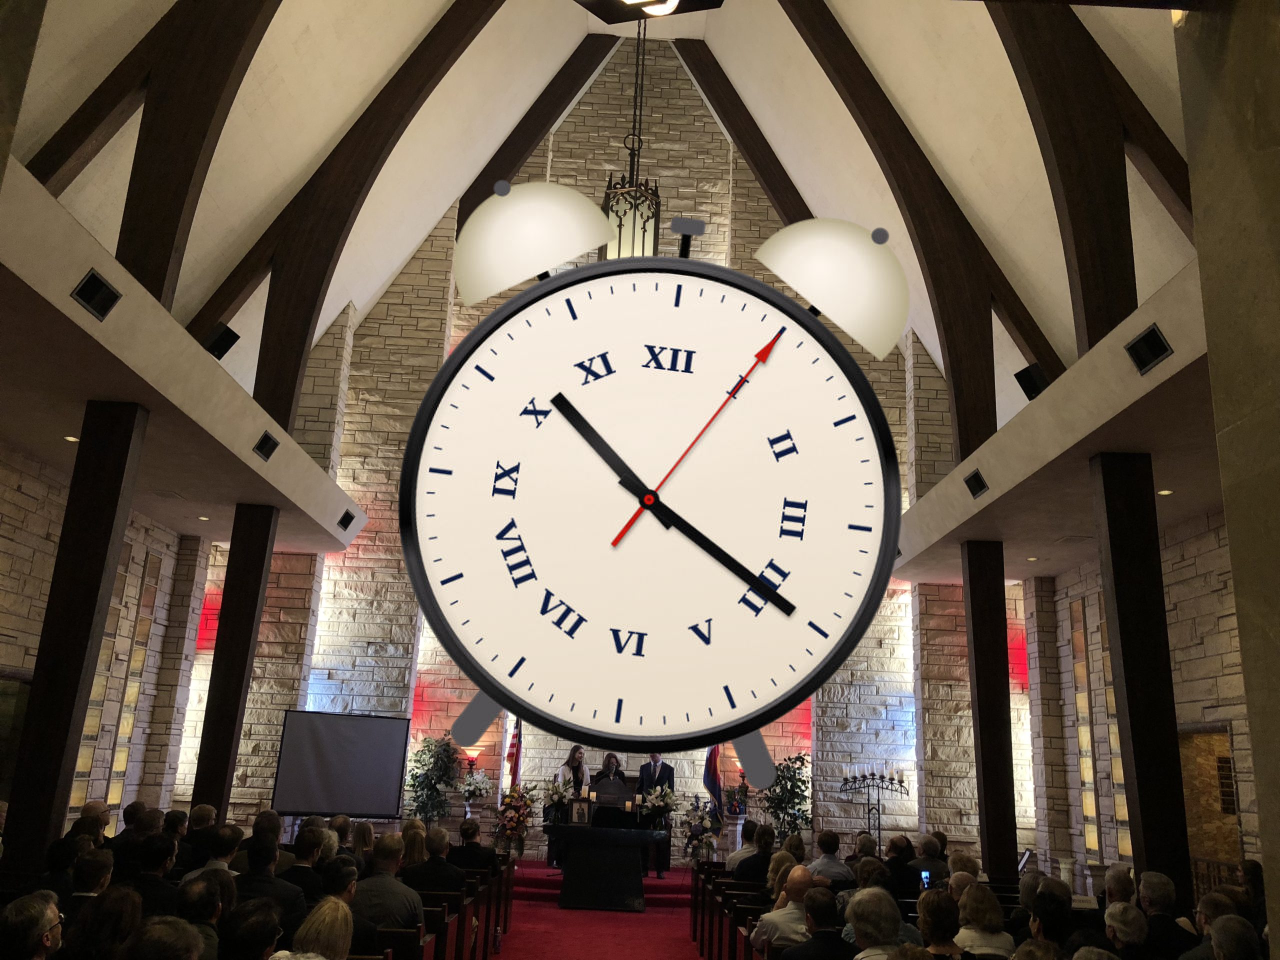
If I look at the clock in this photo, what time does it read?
10:20:05
